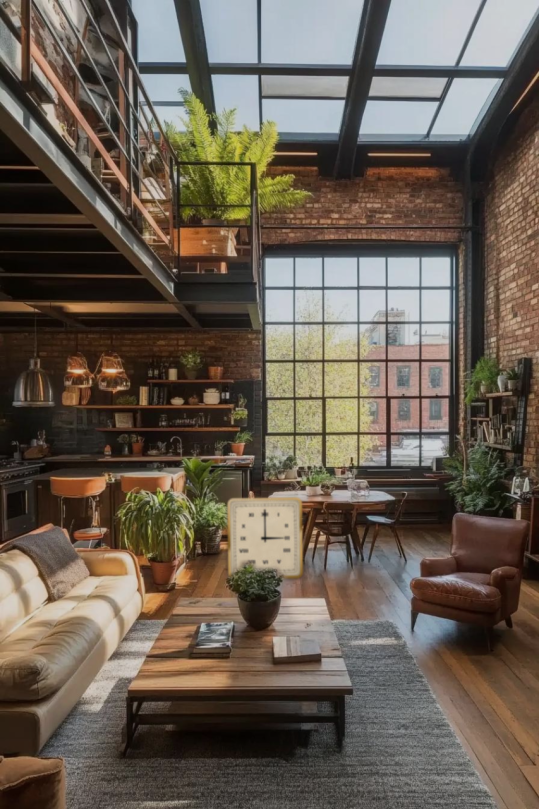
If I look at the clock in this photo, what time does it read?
3:00
